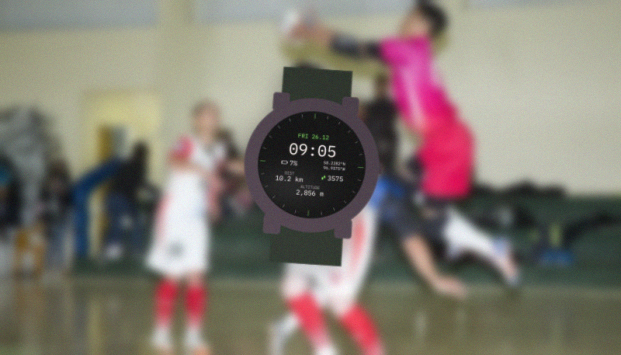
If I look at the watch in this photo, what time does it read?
9:05
